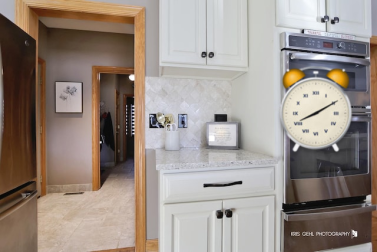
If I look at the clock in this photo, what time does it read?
8:10
